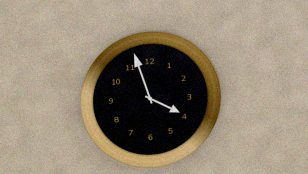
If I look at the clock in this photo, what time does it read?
3:57
